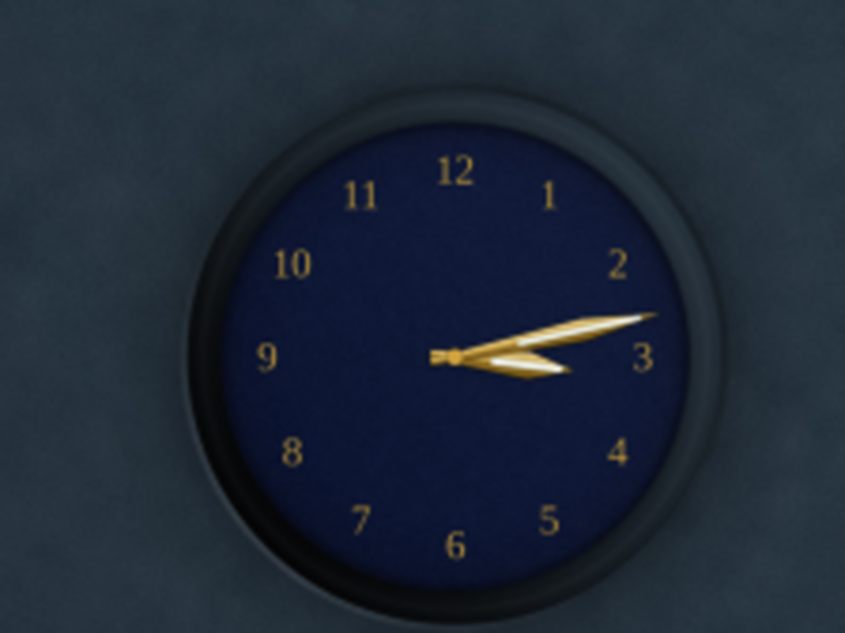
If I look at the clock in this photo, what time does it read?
3:13
